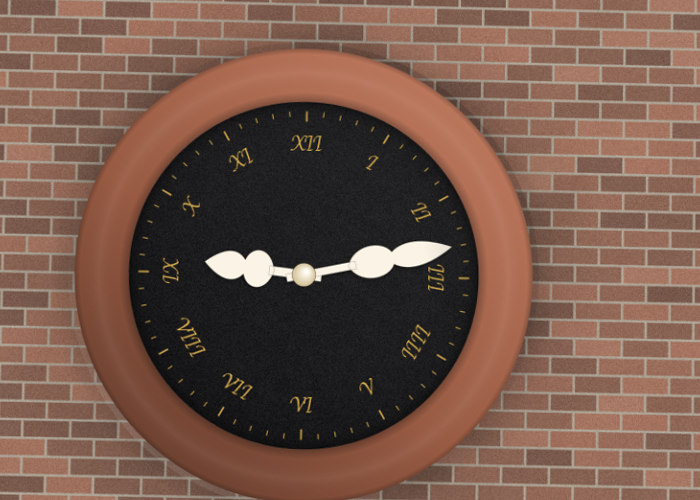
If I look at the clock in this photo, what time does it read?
9:13
